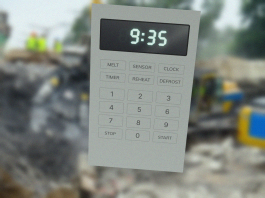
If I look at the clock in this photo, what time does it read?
9:35
